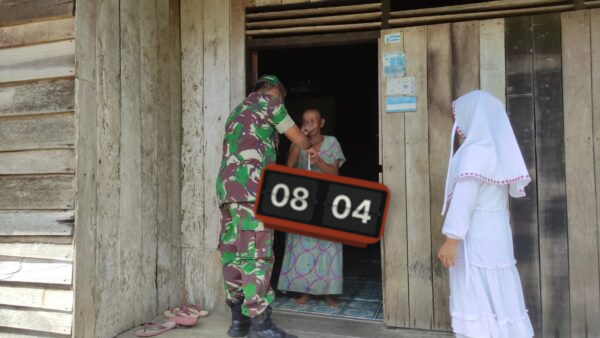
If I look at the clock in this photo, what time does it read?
8:04
